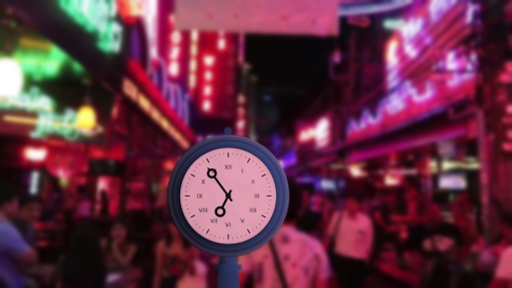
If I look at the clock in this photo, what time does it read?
6:54
